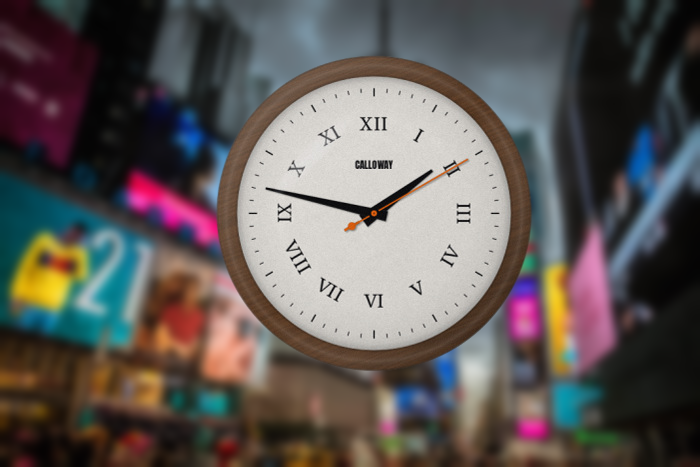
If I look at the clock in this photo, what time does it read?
1:47:10
